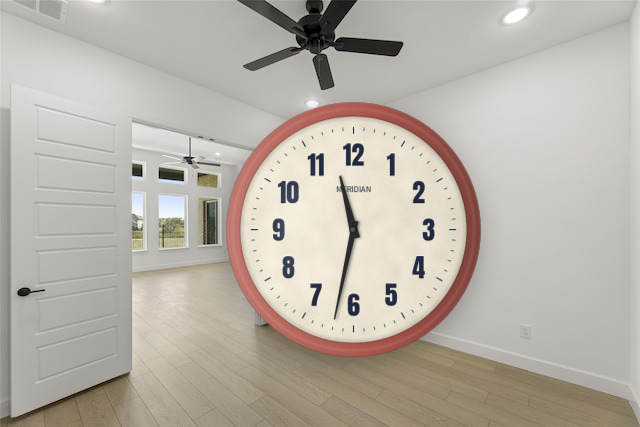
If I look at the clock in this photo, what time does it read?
11:32
